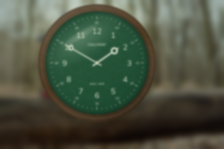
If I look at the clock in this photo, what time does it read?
1:50
